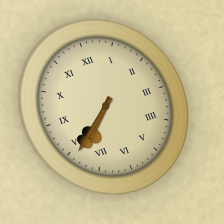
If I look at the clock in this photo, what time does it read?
7:39
